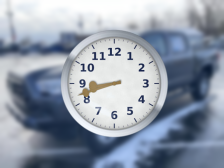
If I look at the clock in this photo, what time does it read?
8:42
